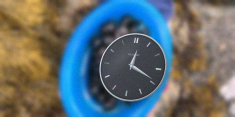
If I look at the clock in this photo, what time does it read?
12:19
